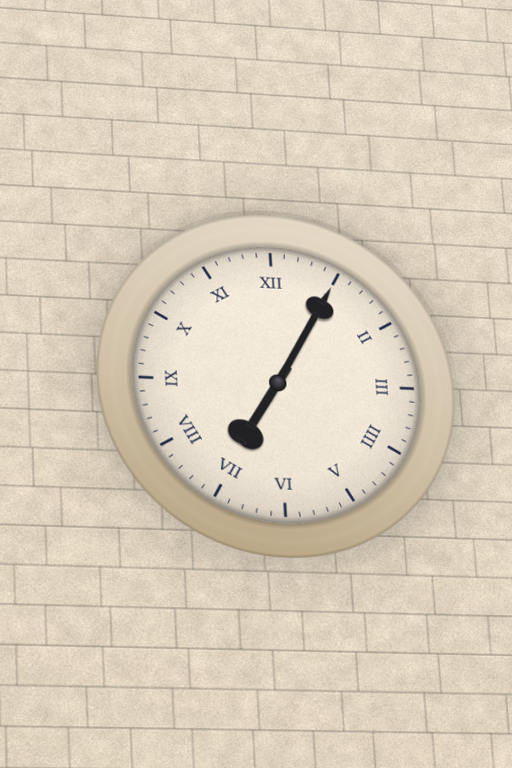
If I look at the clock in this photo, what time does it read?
7:05
